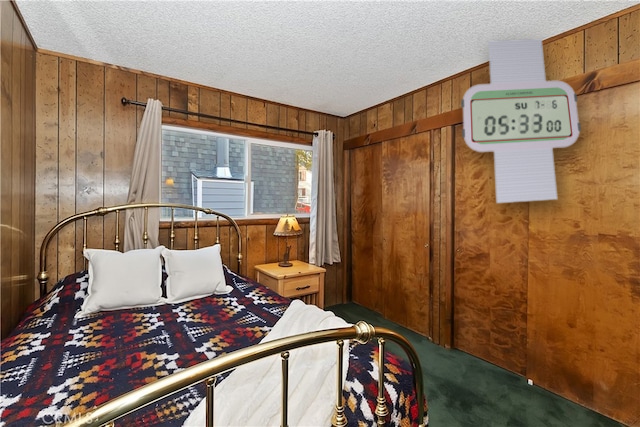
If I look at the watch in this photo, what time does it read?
5:33:00
